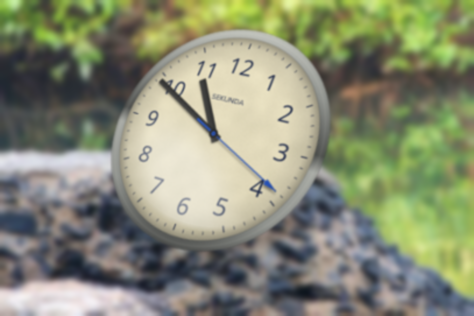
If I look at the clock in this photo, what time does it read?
10:49:19
